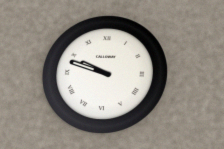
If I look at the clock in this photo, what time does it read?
9:48
